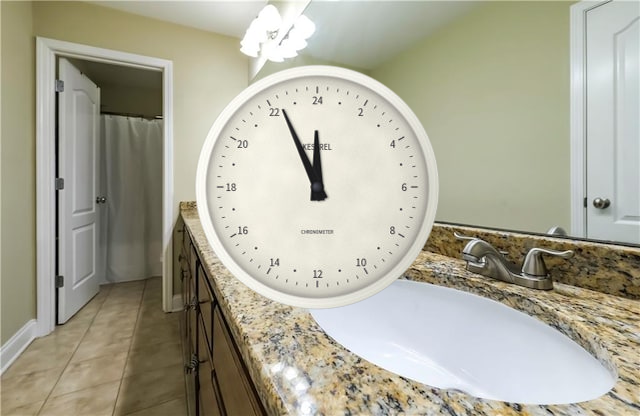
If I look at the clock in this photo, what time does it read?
23:56
